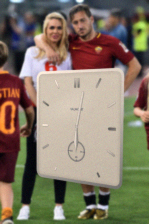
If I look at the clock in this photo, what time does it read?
6:02
